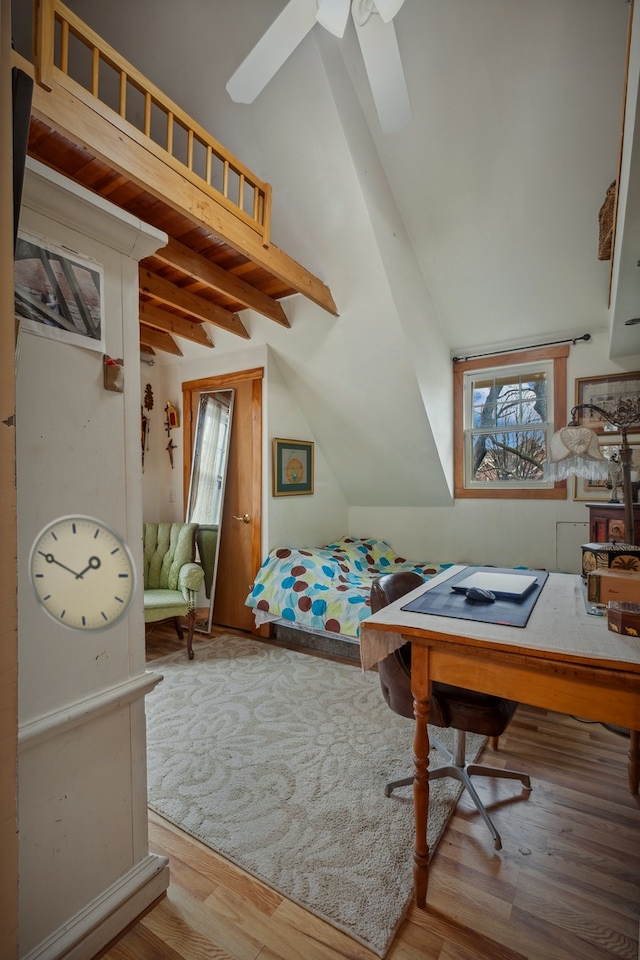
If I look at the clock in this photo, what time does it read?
1:50
